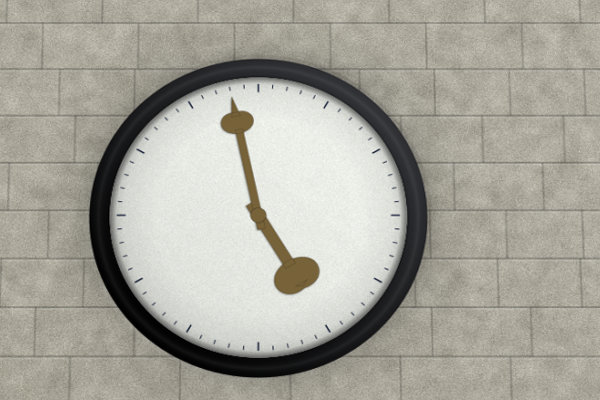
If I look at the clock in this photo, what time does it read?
4:58
